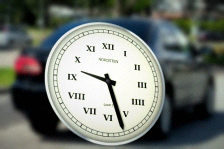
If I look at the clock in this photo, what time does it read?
9:27
